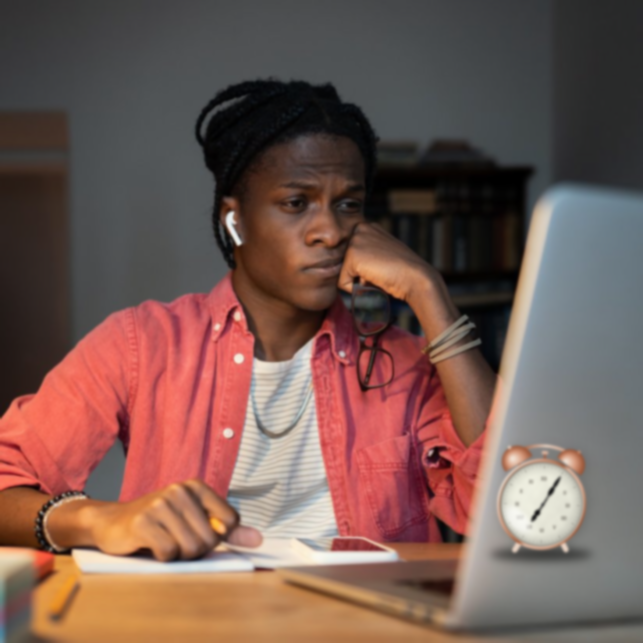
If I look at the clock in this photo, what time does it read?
7:05
